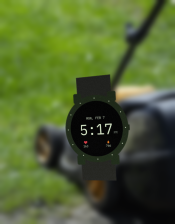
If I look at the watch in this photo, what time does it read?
5:17
